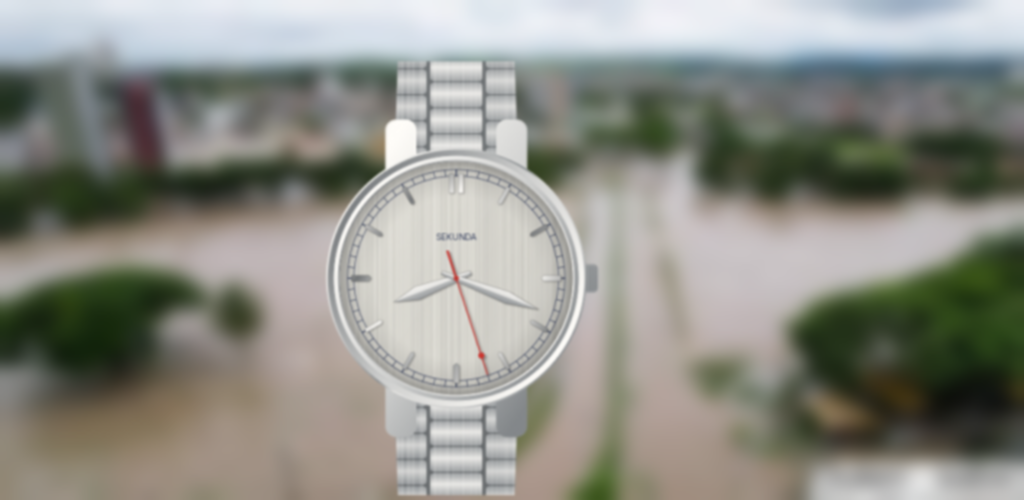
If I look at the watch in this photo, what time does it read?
8:18:27
